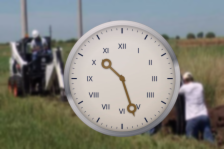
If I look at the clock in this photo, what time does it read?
10:27
